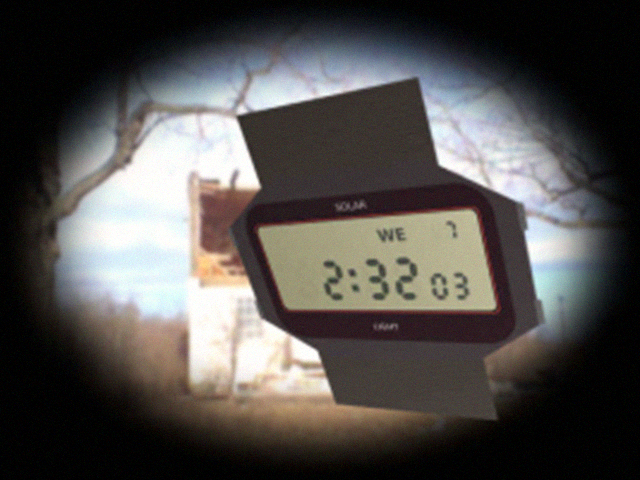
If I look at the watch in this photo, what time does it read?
2:32:03
